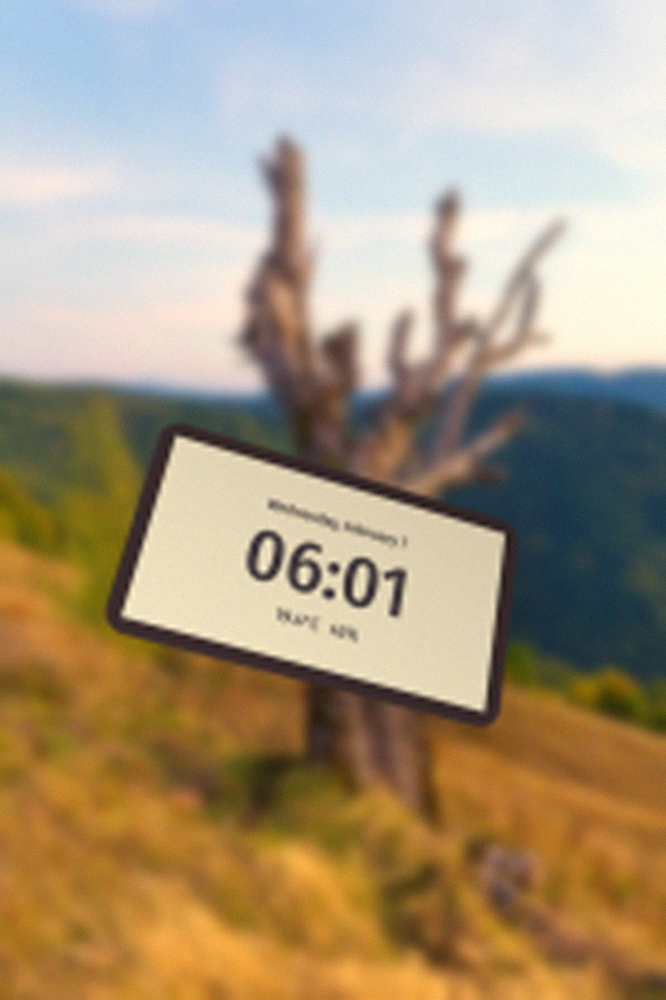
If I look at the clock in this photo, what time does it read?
6:01
